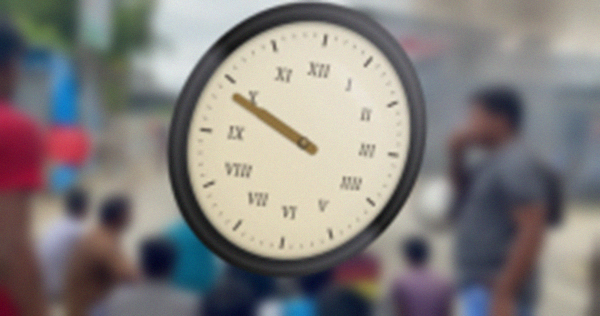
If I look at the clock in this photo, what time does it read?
9:49
